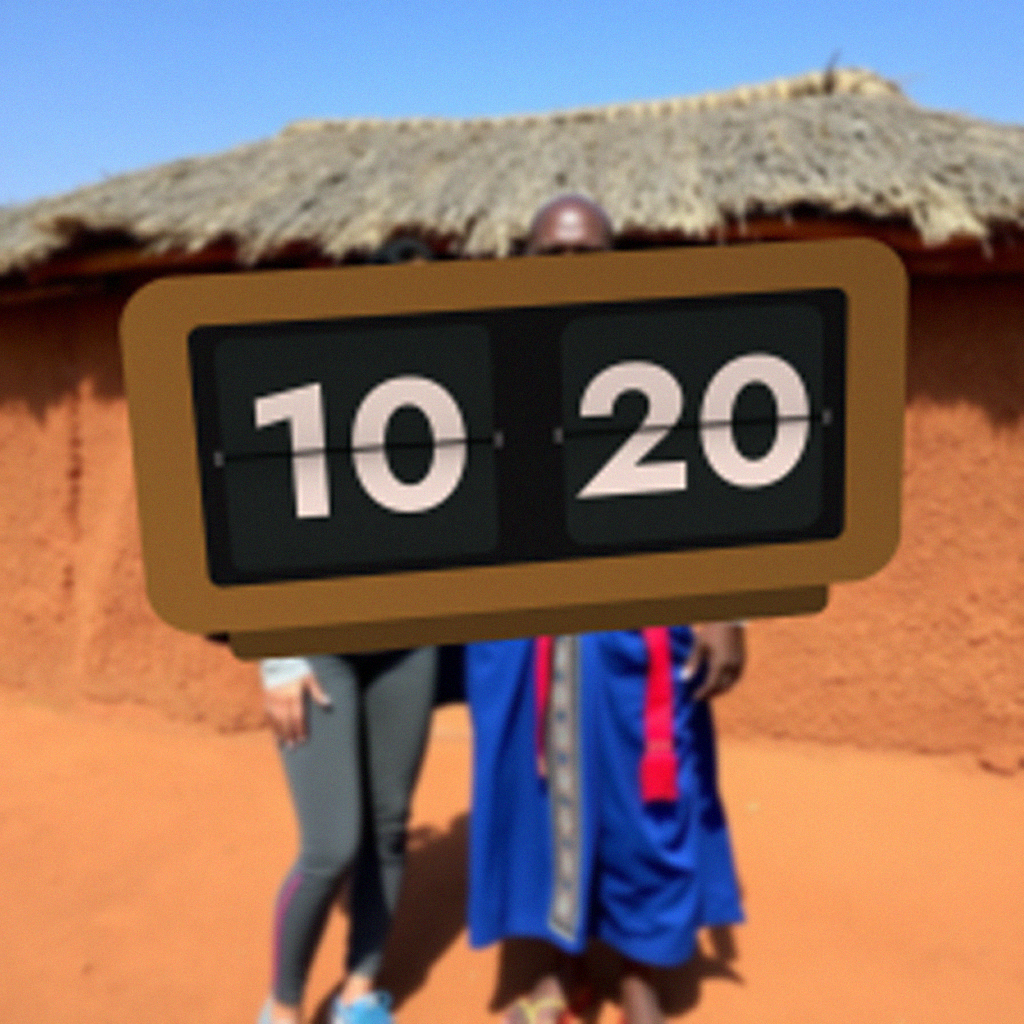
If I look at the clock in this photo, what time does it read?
10:20
